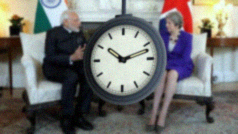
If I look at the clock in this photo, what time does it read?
10:12
